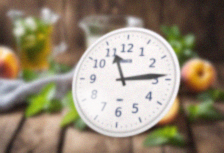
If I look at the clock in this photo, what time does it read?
11:14
